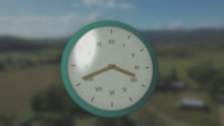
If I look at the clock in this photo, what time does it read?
3:41
